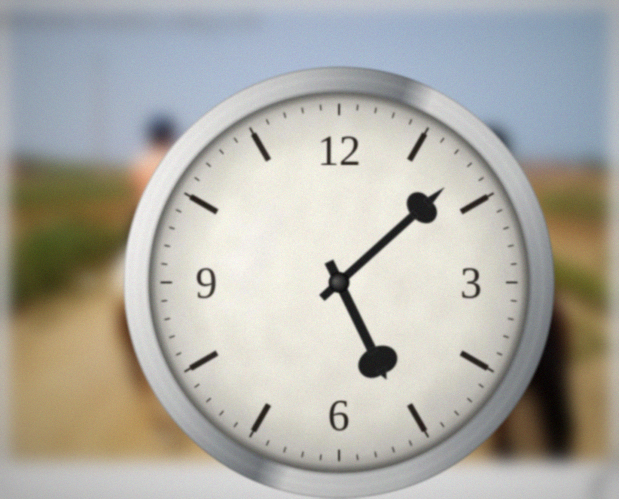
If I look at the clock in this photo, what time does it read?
5:08
